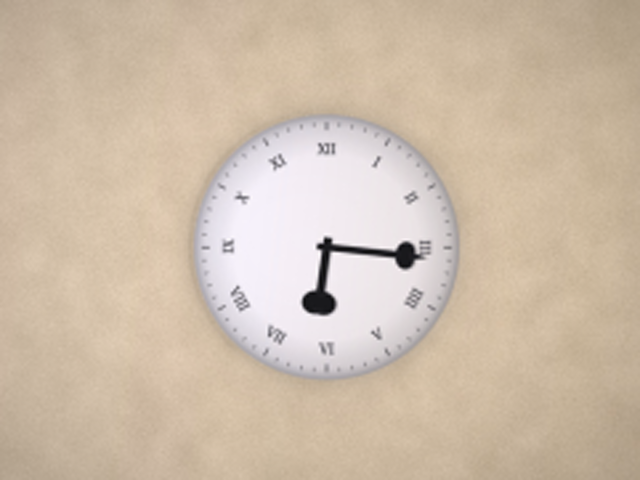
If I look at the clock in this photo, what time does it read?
6:16
